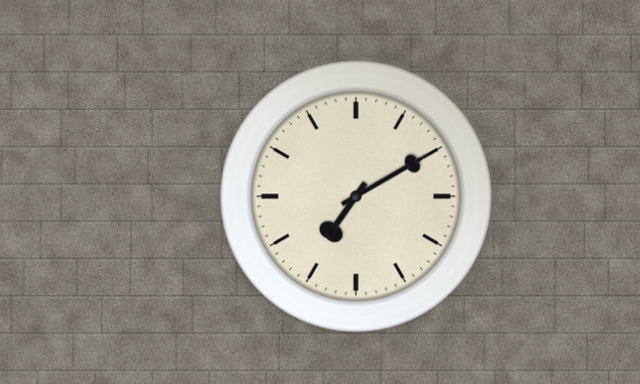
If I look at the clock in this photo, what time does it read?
7:10
